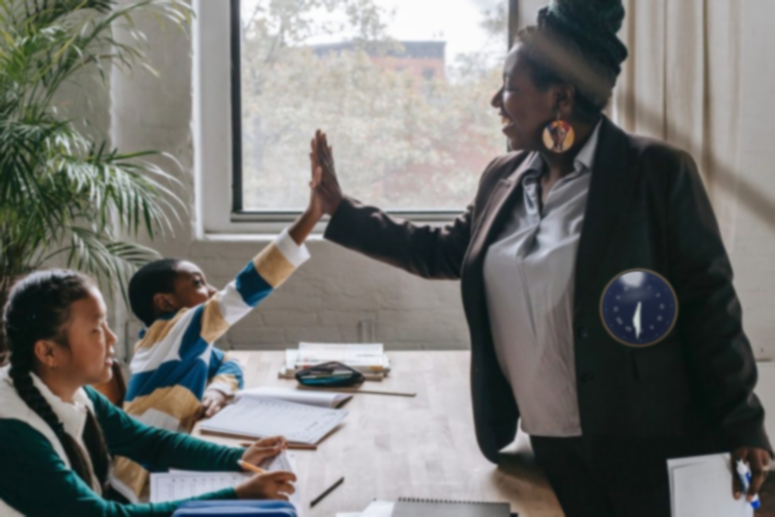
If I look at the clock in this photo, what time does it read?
6:31
